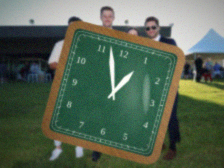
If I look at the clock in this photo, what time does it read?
12:57
